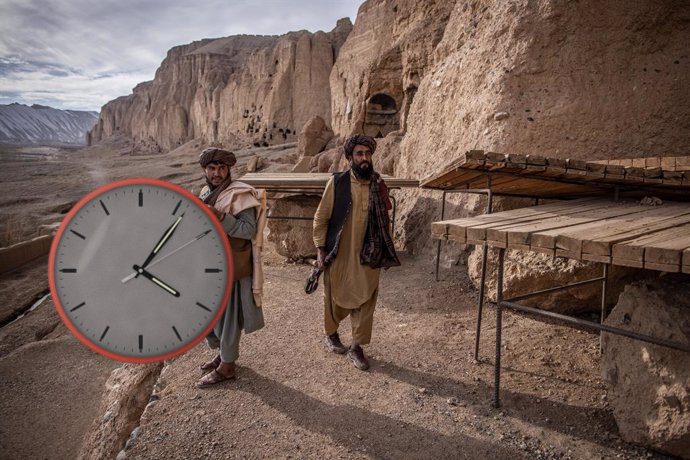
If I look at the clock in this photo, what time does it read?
4:06:10
